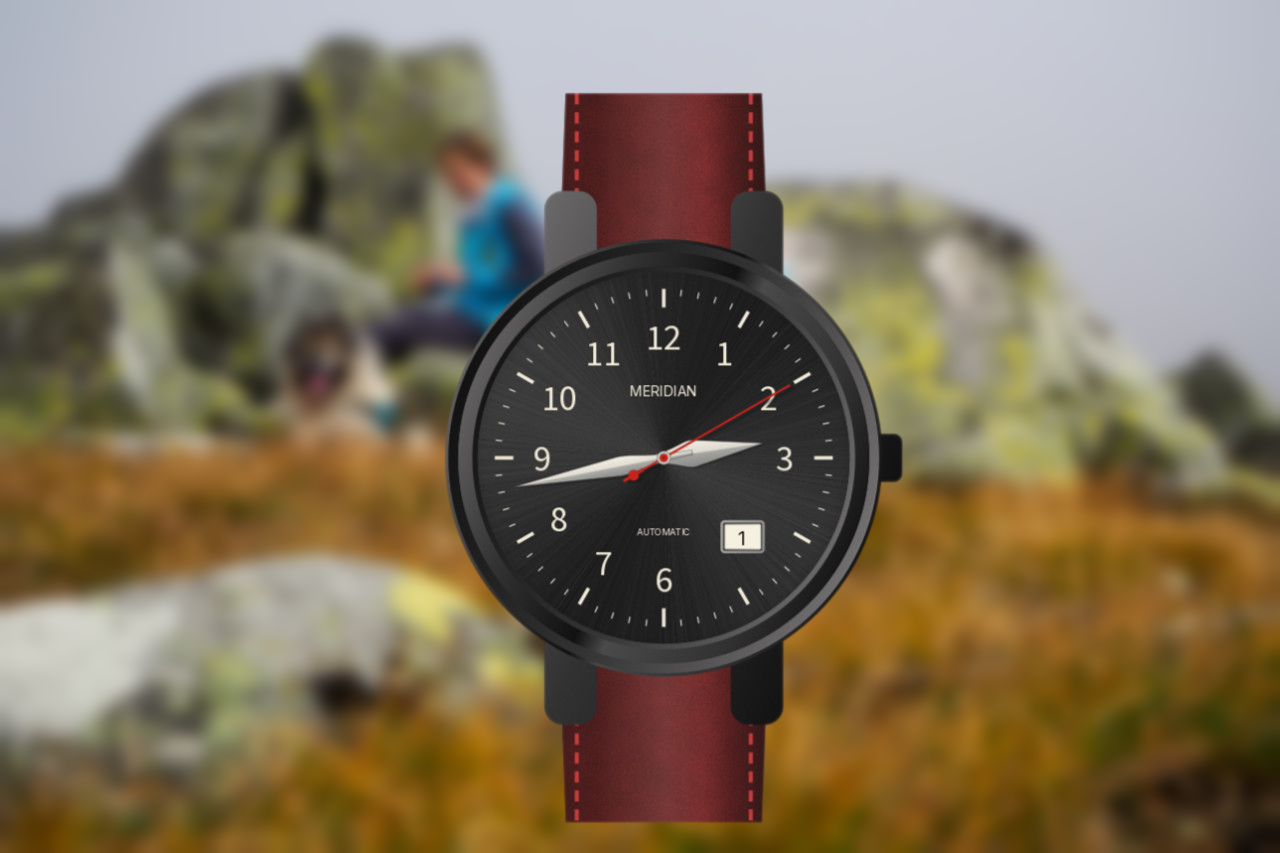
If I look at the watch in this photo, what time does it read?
2:43:10
